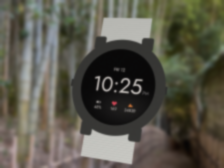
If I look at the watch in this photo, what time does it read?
10:25
